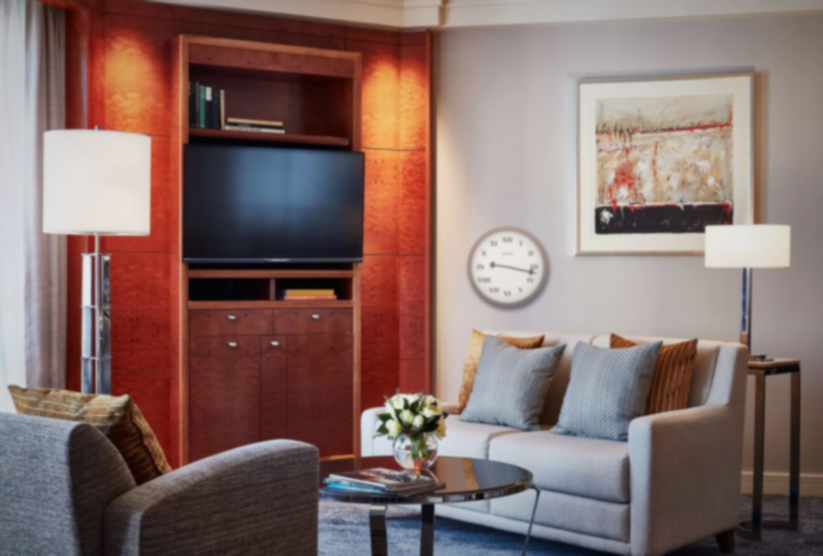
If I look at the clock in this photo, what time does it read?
9:17
